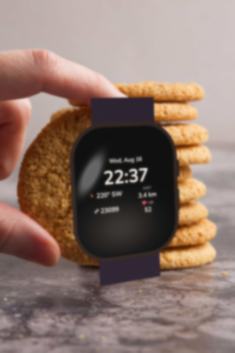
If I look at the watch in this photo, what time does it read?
22:37
